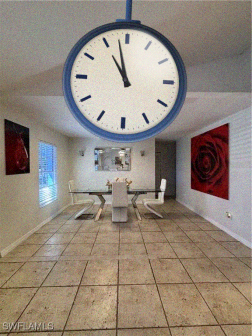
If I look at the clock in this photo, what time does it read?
10:58
